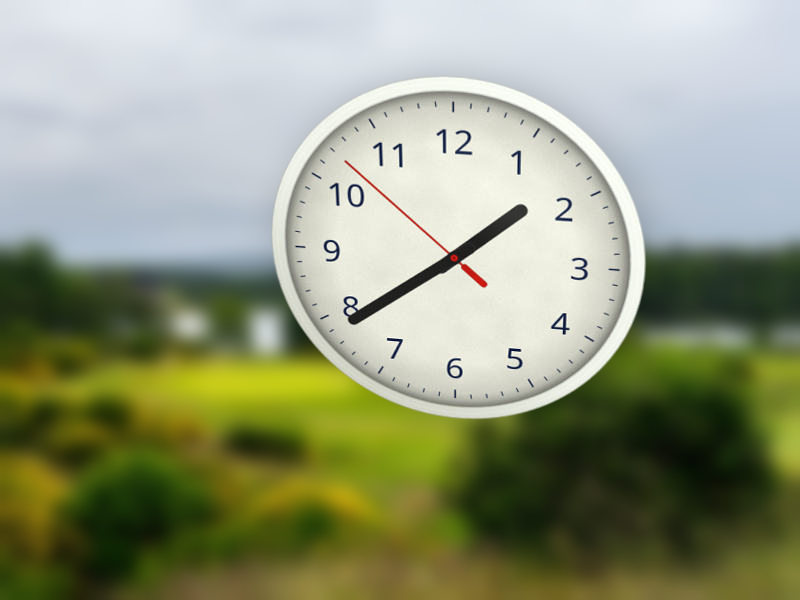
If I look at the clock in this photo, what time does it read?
1:38:52
